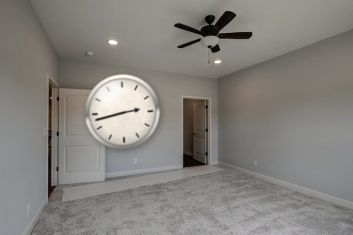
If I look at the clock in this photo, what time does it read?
2:43
